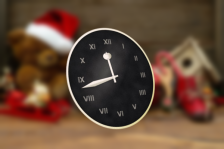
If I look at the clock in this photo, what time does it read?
11:43
